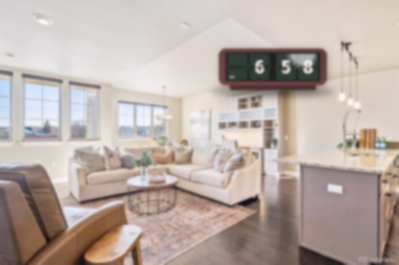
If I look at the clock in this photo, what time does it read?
6:58
